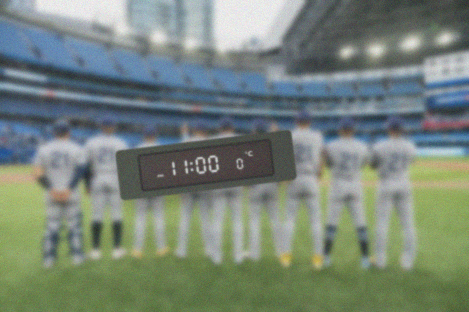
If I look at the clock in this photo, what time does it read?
11:00
